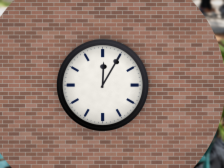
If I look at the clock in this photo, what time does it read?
12:05
